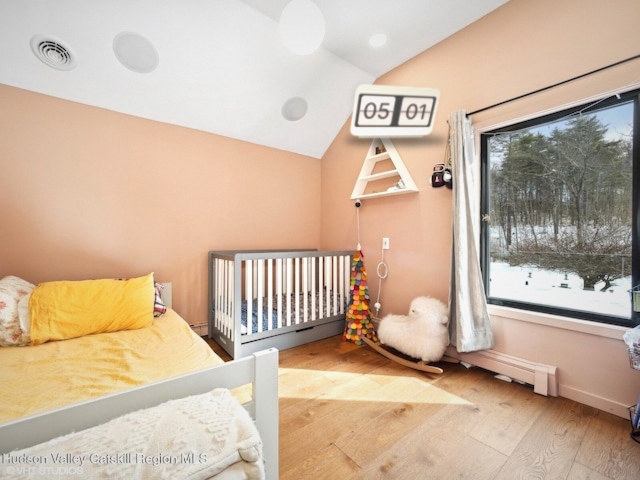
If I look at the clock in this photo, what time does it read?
5:01
